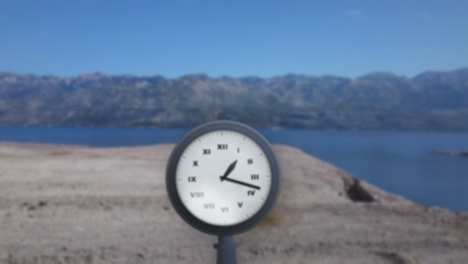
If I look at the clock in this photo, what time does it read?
1:18
